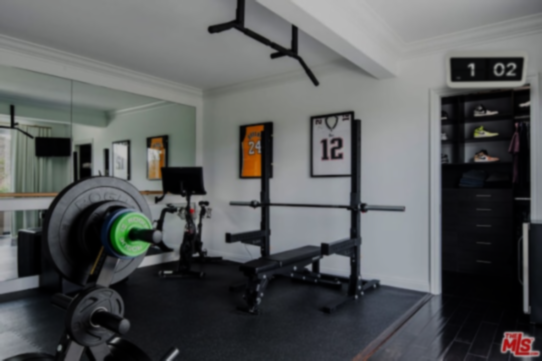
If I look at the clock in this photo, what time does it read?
1:02
